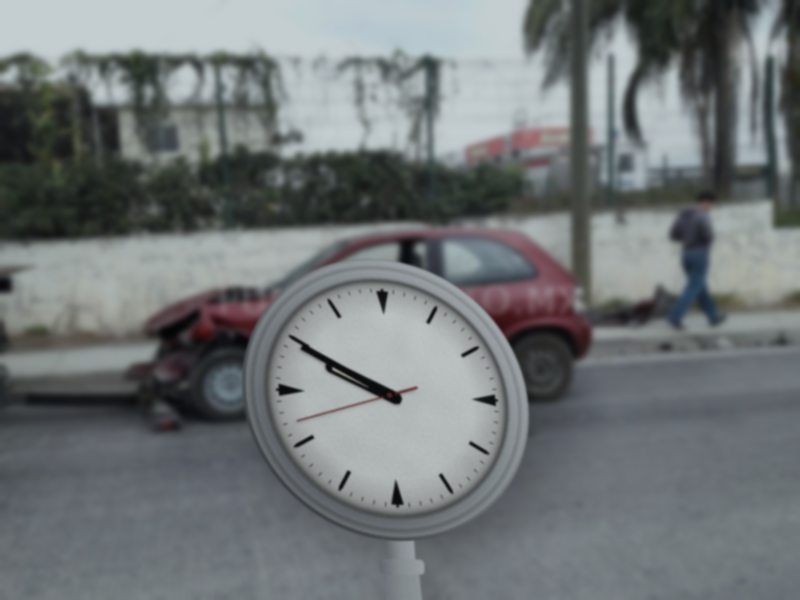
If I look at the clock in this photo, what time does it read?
9:49:42
